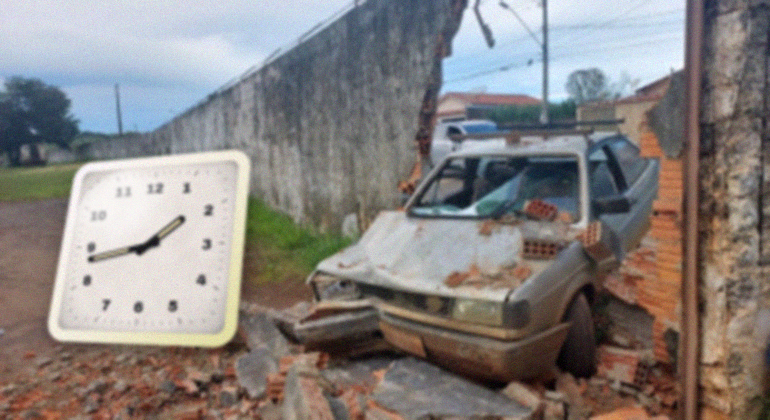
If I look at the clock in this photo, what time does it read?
1:43
